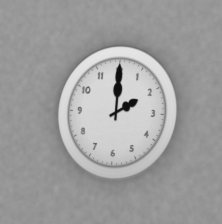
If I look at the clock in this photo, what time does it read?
2:00
